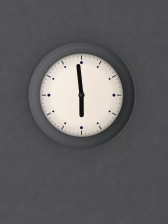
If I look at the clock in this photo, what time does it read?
5:59
